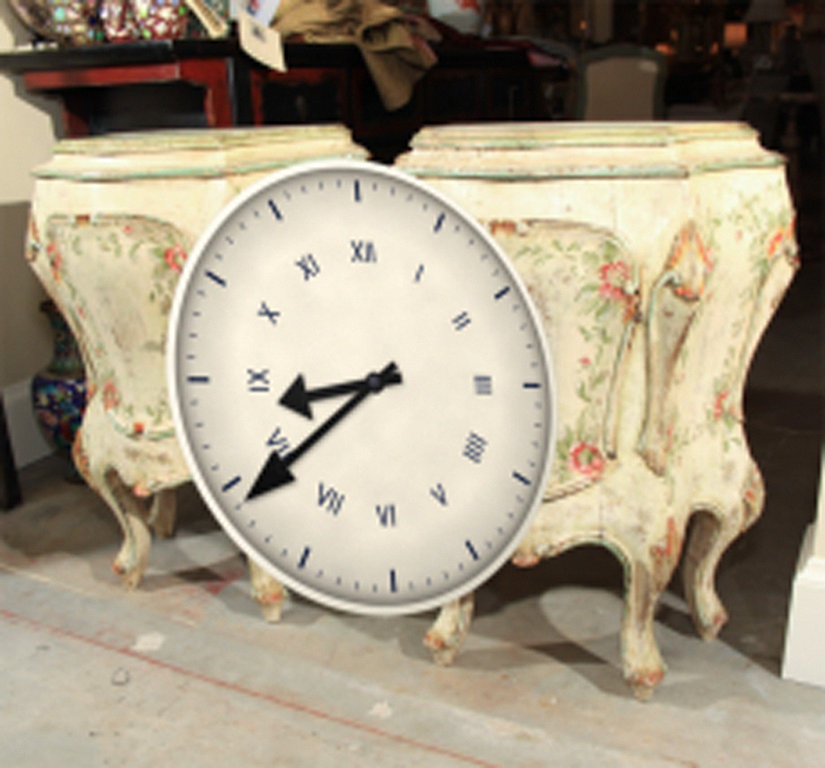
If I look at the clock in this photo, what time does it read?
8:39
